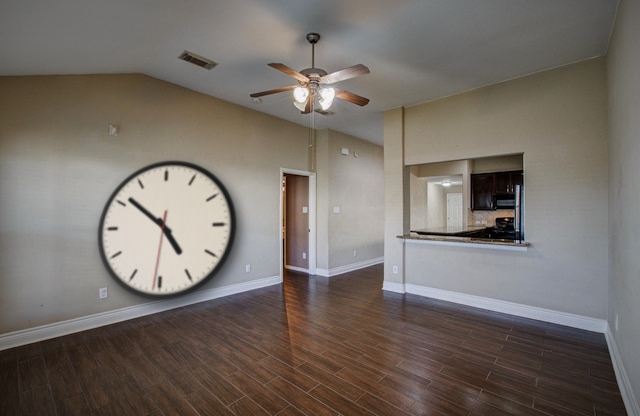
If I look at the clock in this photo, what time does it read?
4:51:31
